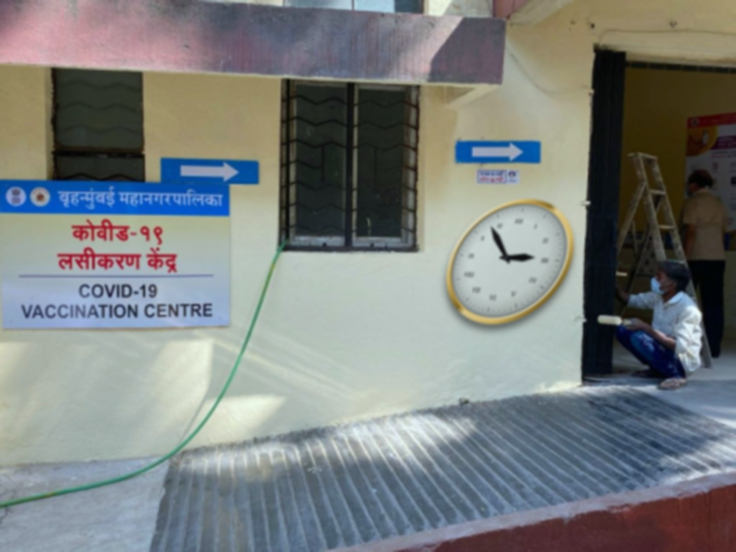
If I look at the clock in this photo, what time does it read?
2:53
